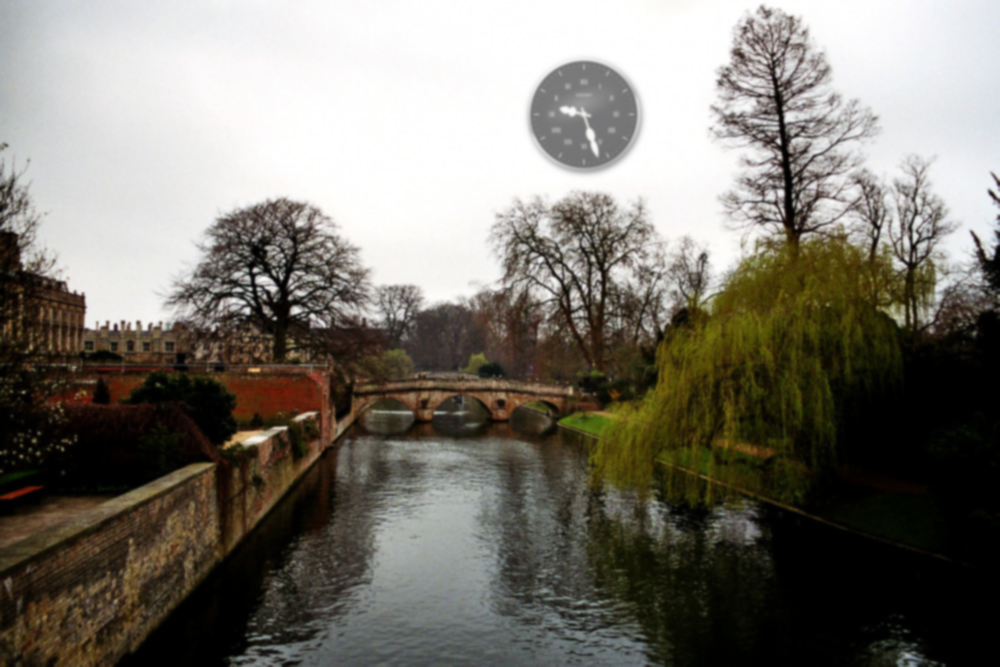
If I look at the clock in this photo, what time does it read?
9:27
